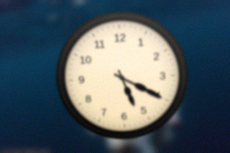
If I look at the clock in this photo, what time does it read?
5:20
